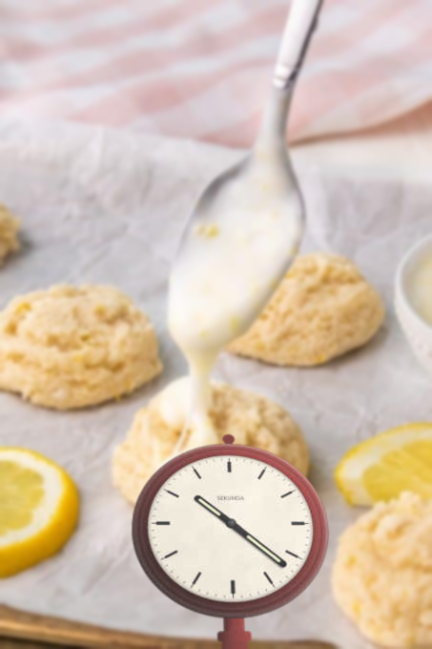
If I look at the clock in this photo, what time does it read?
10:22
